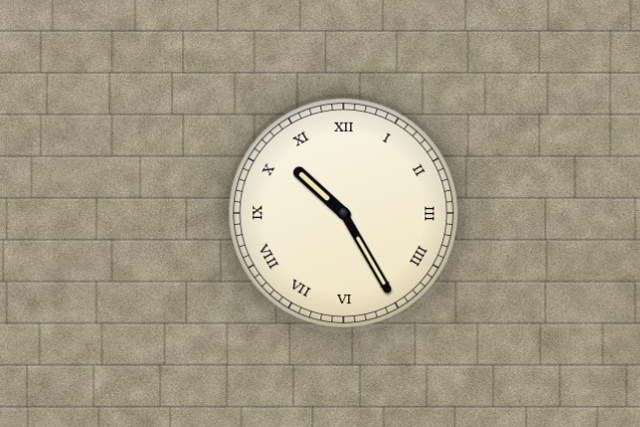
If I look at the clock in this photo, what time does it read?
10:25
